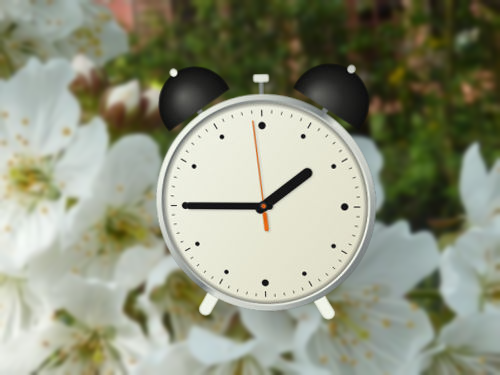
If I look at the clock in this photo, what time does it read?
1:44:59
